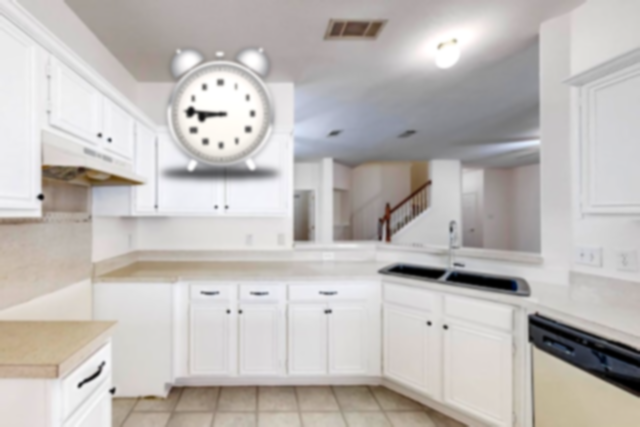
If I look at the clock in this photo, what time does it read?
8:46
